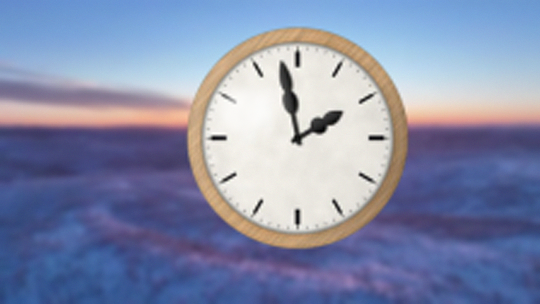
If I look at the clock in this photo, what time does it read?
1:58
